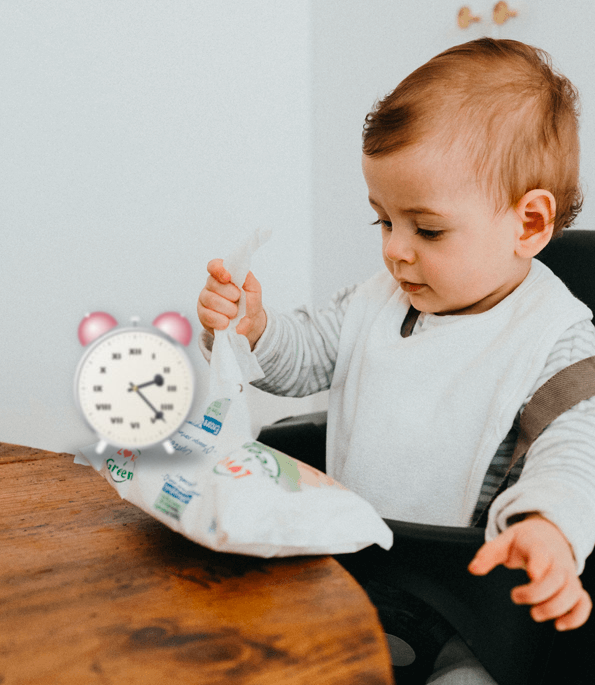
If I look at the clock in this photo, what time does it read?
2:23
